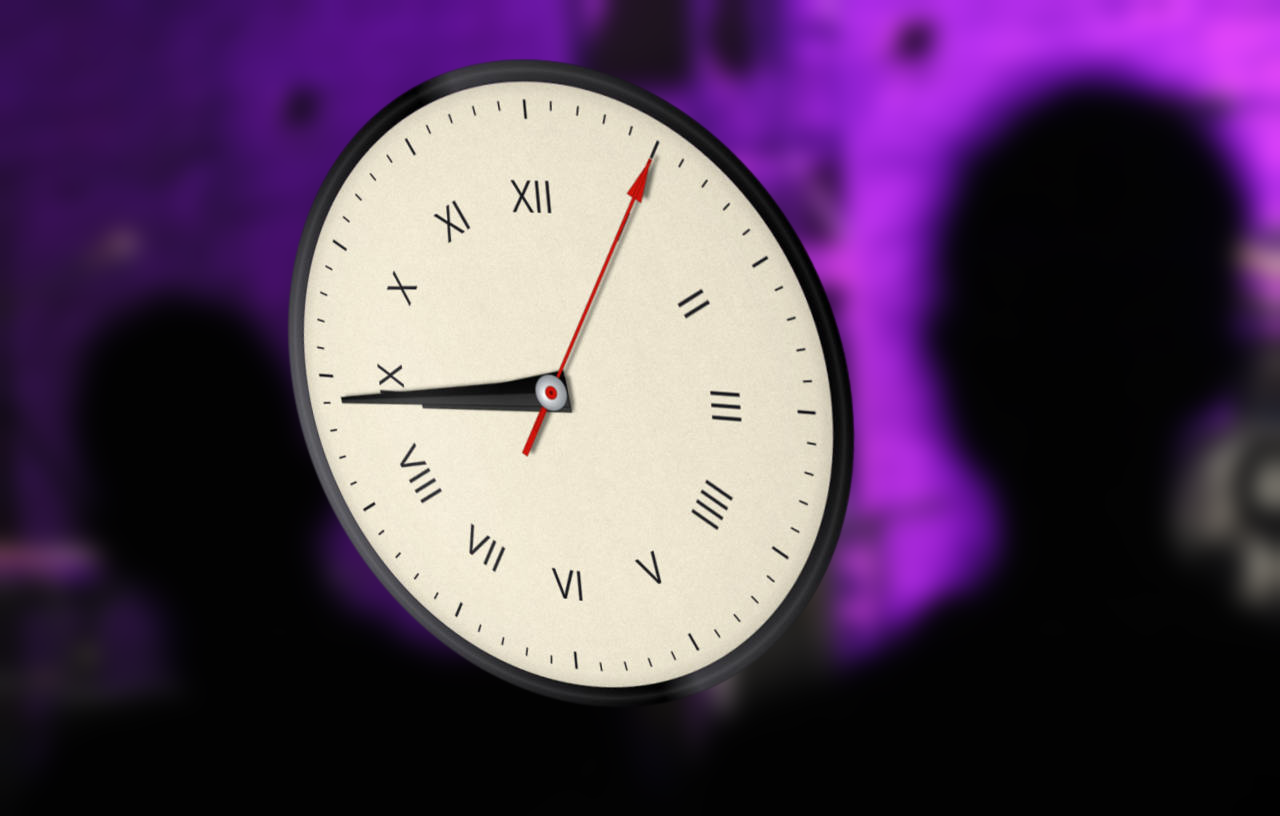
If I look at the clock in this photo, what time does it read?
8:44:05
